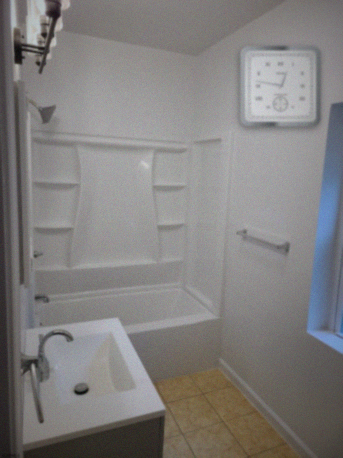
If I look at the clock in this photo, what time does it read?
12:47
